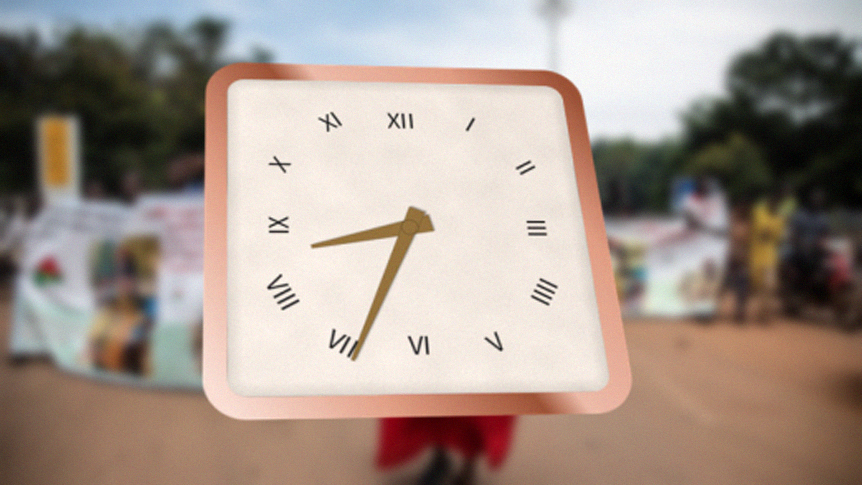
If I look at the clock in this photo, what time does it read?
8:34
